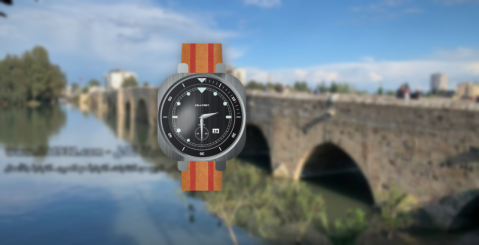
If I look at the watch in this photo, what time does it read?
2:30
